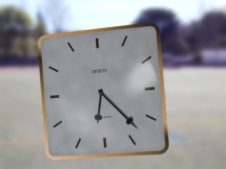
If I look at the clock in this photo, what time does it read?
6:23
